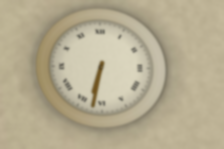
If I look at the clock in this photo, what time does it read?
6:32
